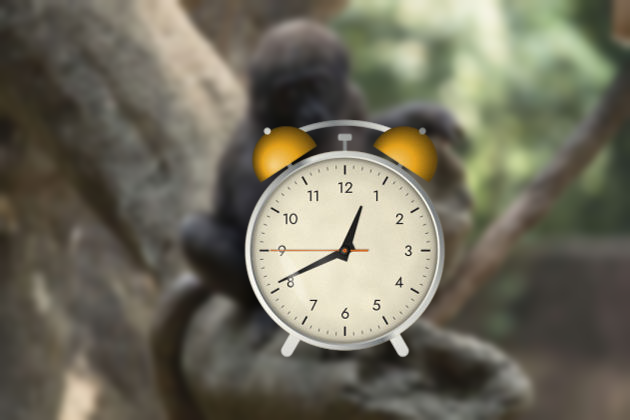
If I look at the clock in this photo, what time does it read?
12:40:45
